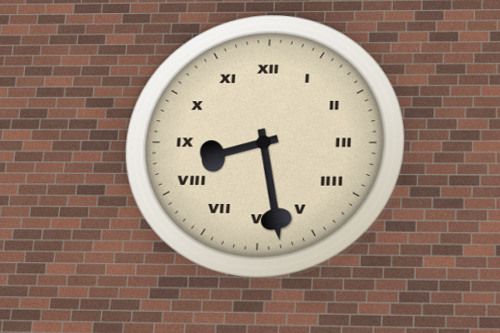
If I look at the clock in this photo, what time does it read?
8:28
